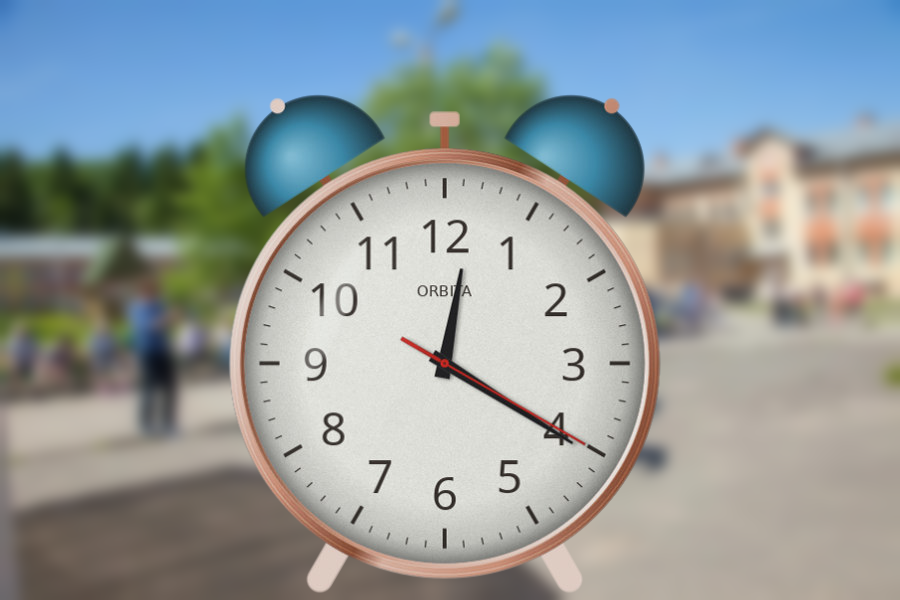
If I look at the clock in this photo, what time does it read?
12:20:20
